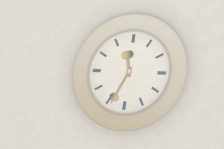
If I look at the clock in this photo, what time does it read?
11:34
